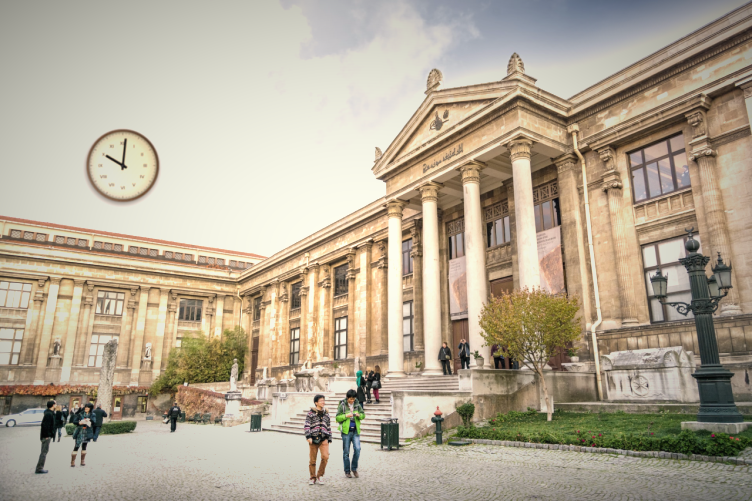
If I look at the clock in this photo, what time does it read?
10:01
